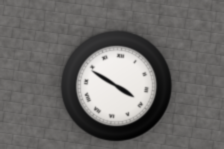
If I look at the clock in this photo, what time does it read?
3:49
